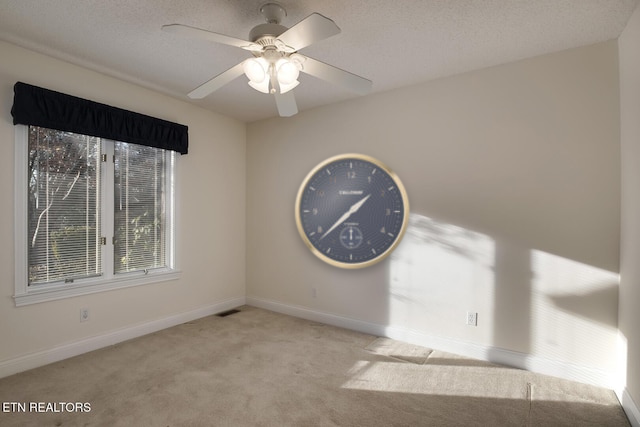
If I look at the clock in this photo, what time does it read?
1:38
